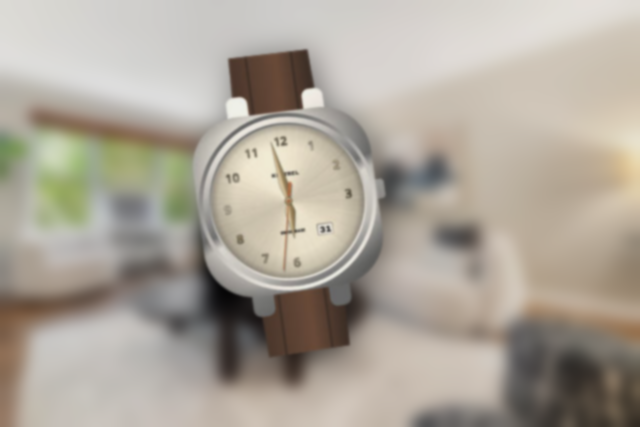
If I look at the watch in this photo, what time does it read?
5:58:32
